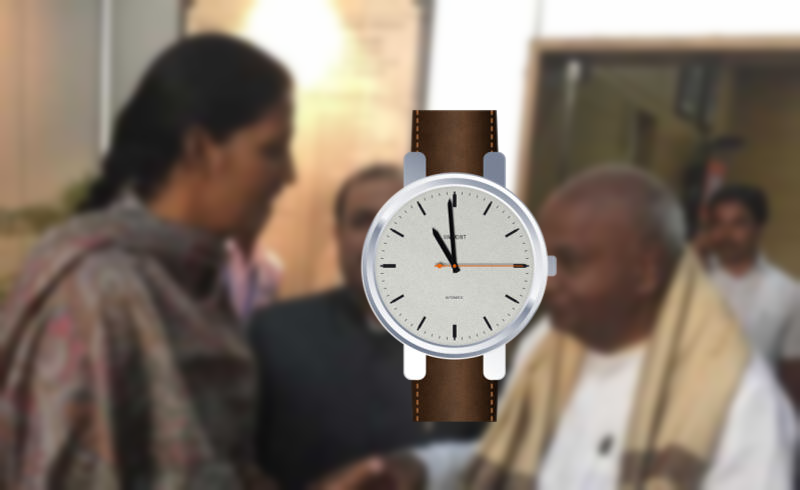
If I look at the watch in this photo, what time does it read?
10:59:15
